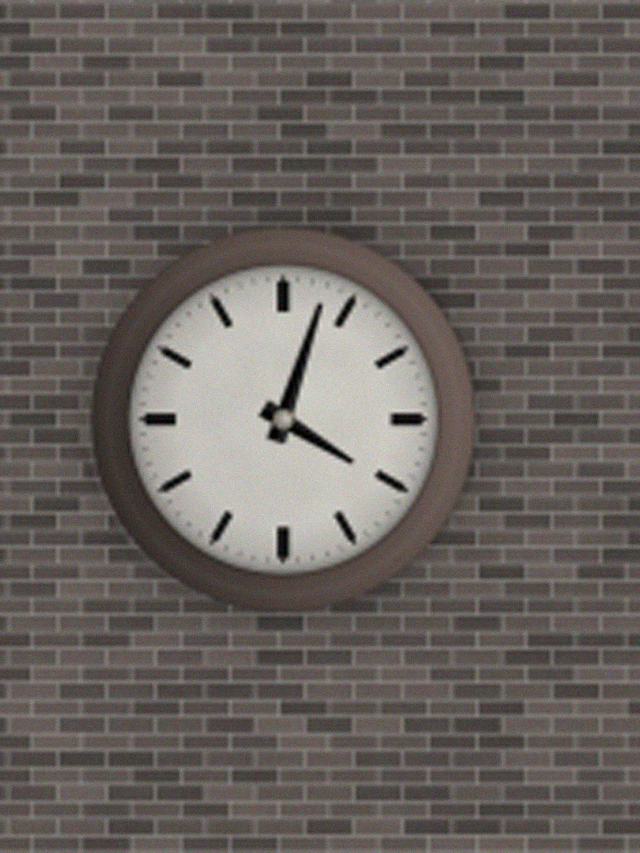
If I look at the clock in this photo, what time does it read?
4:03
